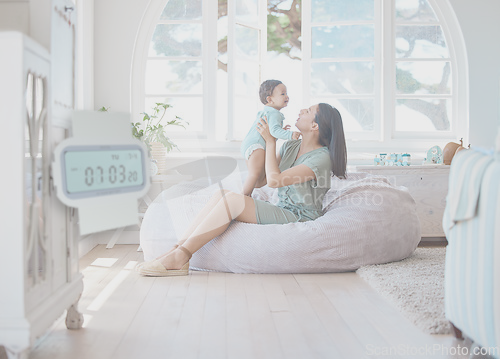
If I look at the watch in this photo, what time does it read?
7:03:20
